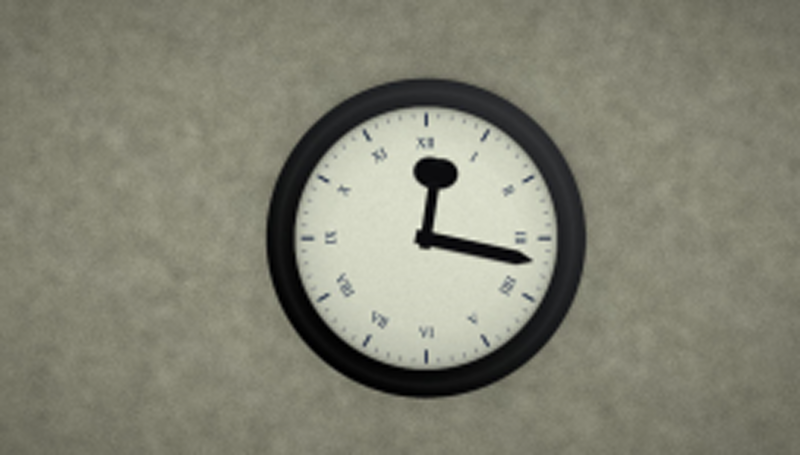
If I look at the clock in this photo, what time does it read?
12:17
